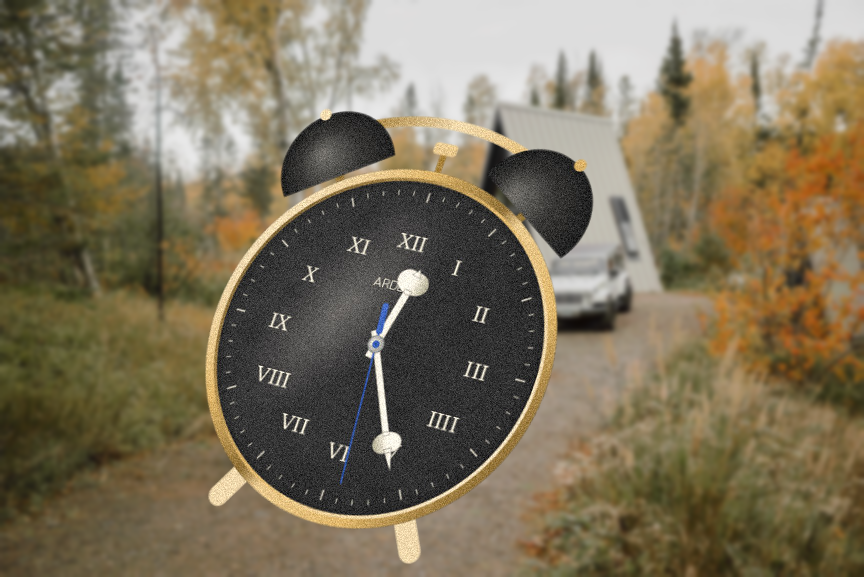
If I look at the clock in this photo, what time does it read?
12:25:29
